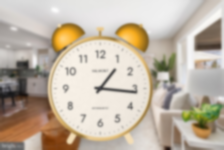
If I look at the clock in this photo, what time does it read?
1:16
